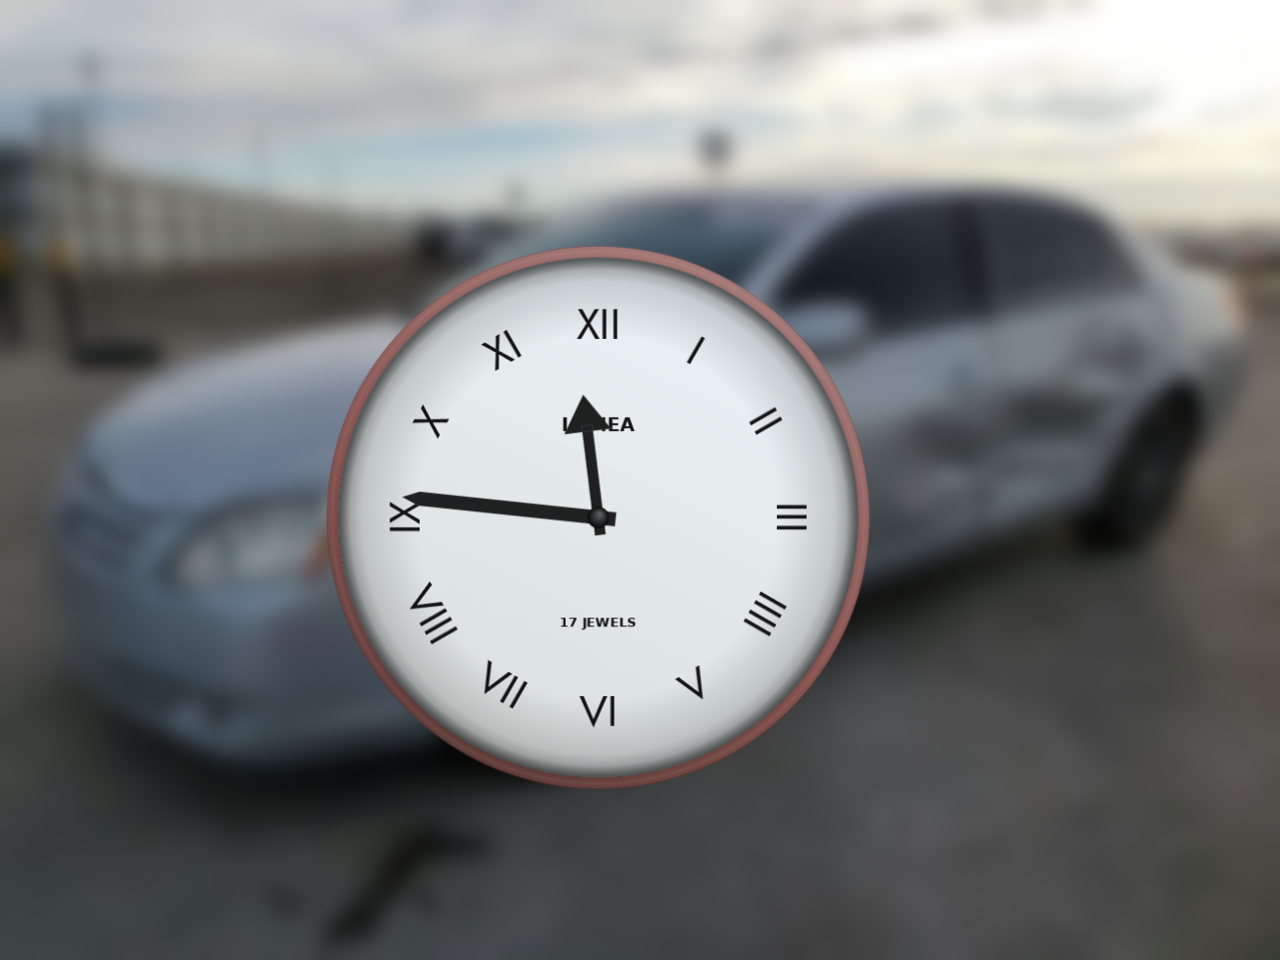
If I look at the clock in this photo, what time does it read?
11:46
